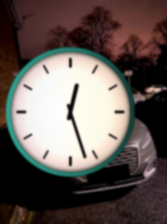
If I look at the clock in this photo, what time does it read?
12:27
